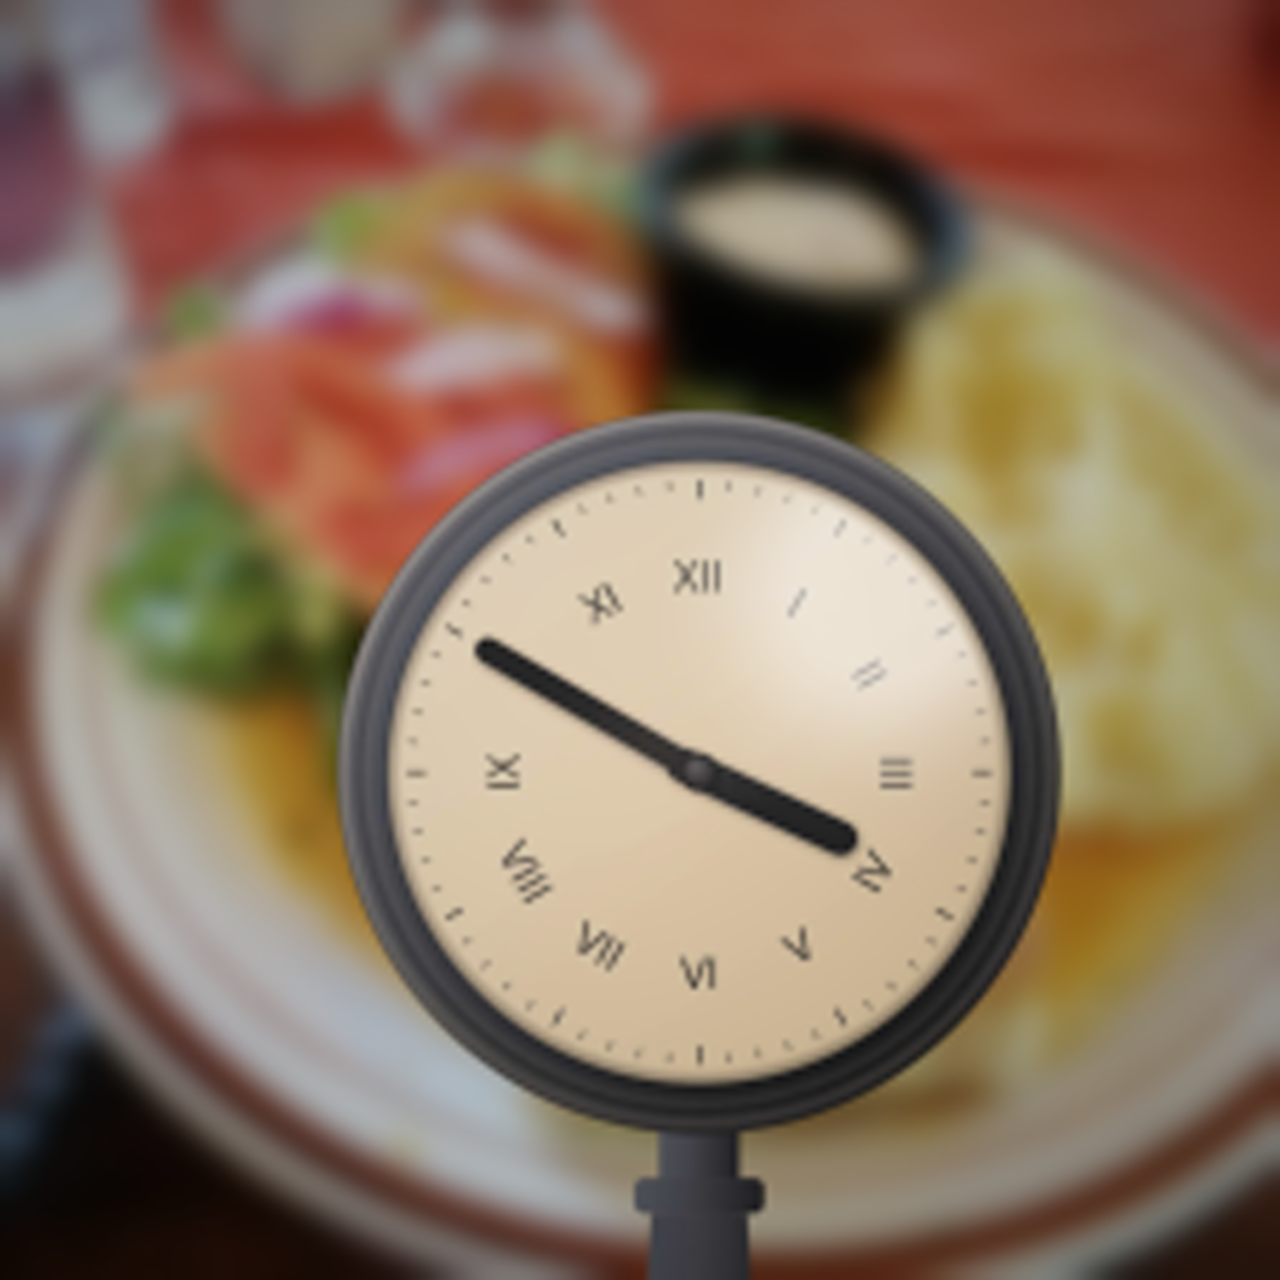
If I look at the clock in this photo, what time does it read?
3:50
